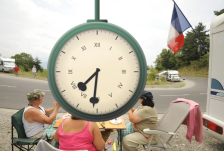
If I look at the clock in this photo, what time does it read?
7:31
